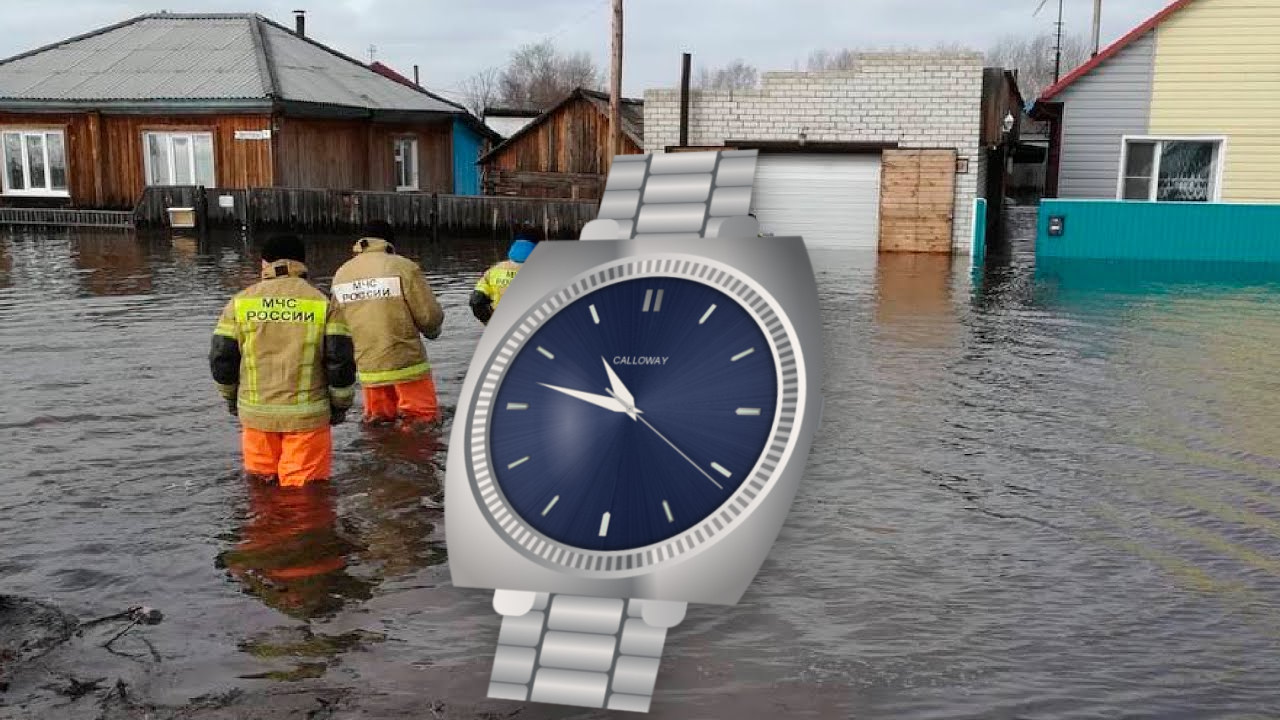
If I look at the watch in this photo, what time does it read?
10:47:21
